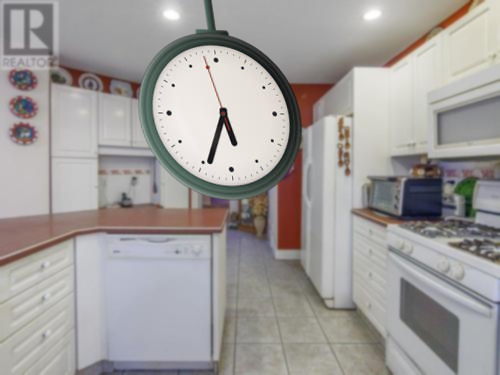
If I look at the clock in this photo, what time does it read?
5:33:58
